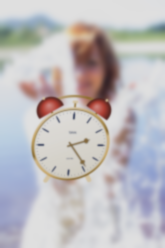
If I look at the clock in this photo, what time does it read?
2:24
